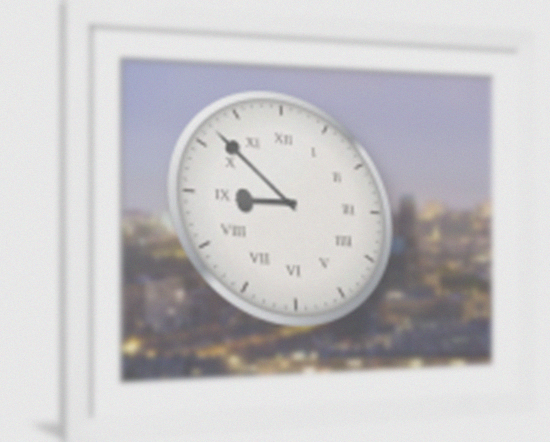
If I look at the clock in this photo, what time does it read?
8:52
